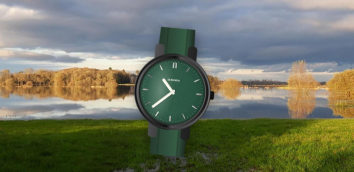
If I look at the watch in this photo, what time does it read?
10:38
